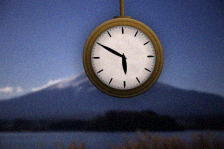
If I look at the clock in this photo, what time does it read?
5:50
